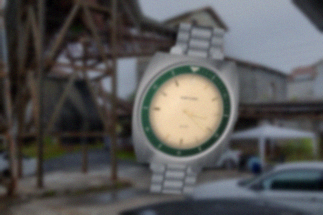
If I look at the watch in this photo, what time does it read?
3:21
